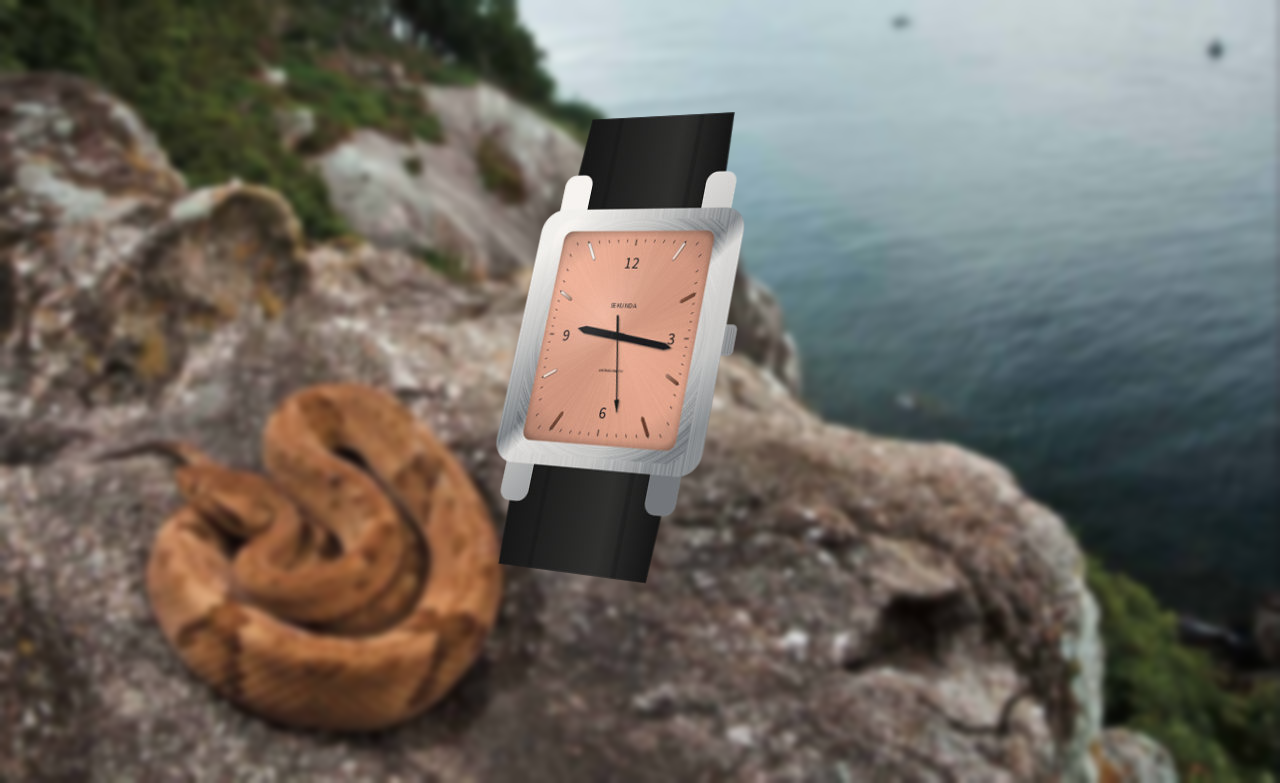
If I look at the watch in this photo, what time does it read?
9:16:28
